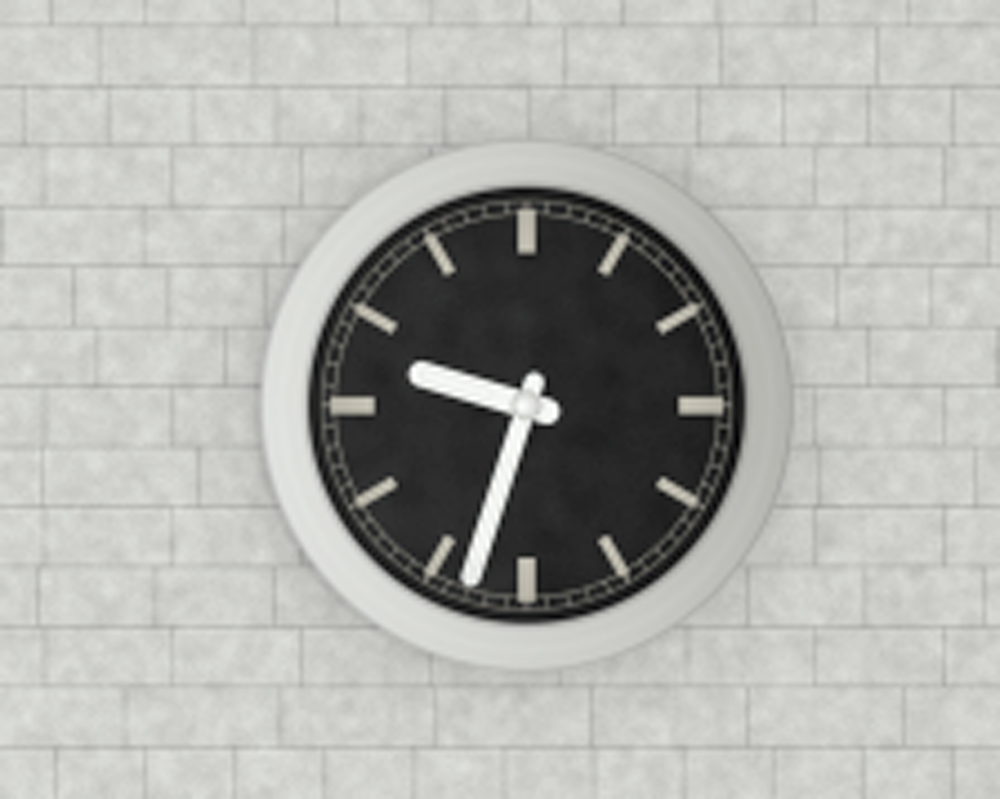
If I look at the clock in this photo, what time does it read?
9:33
